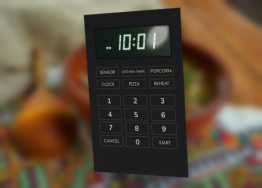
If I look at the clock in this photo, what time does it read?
10:01
